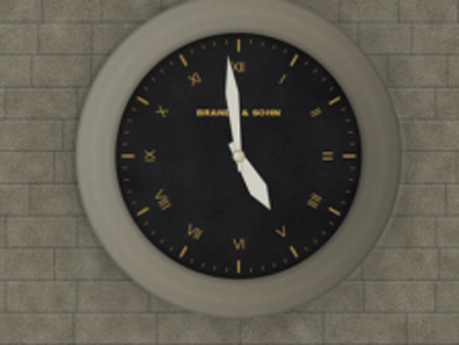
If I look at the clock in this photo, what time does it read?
4:59
